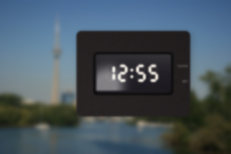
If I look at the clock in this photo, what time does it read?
12:55
